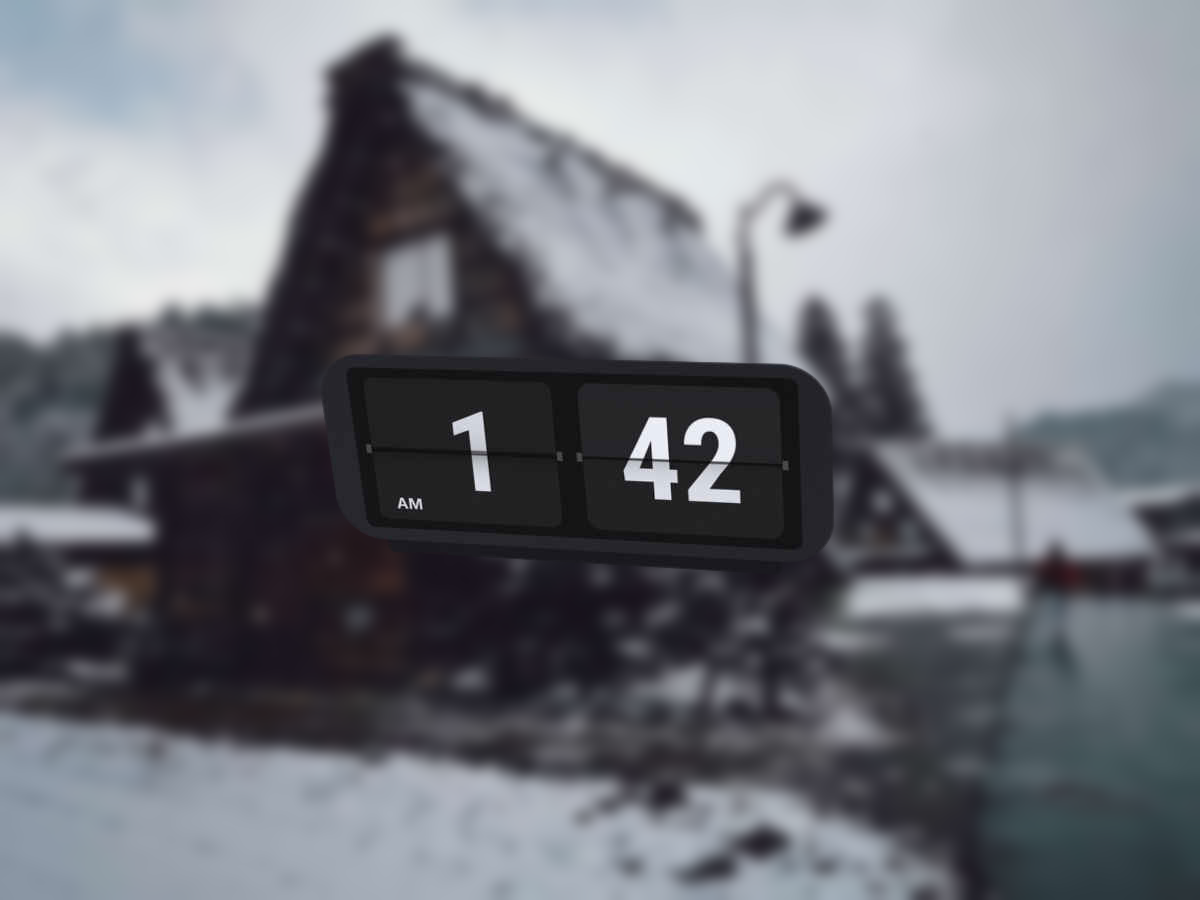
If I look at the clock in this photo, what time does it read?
1:42
